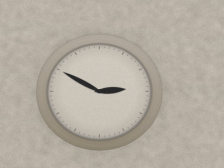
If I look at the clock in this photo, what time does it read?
2:50
